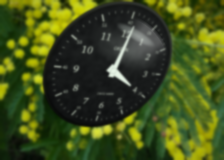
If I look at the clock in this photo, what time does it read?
4:01
